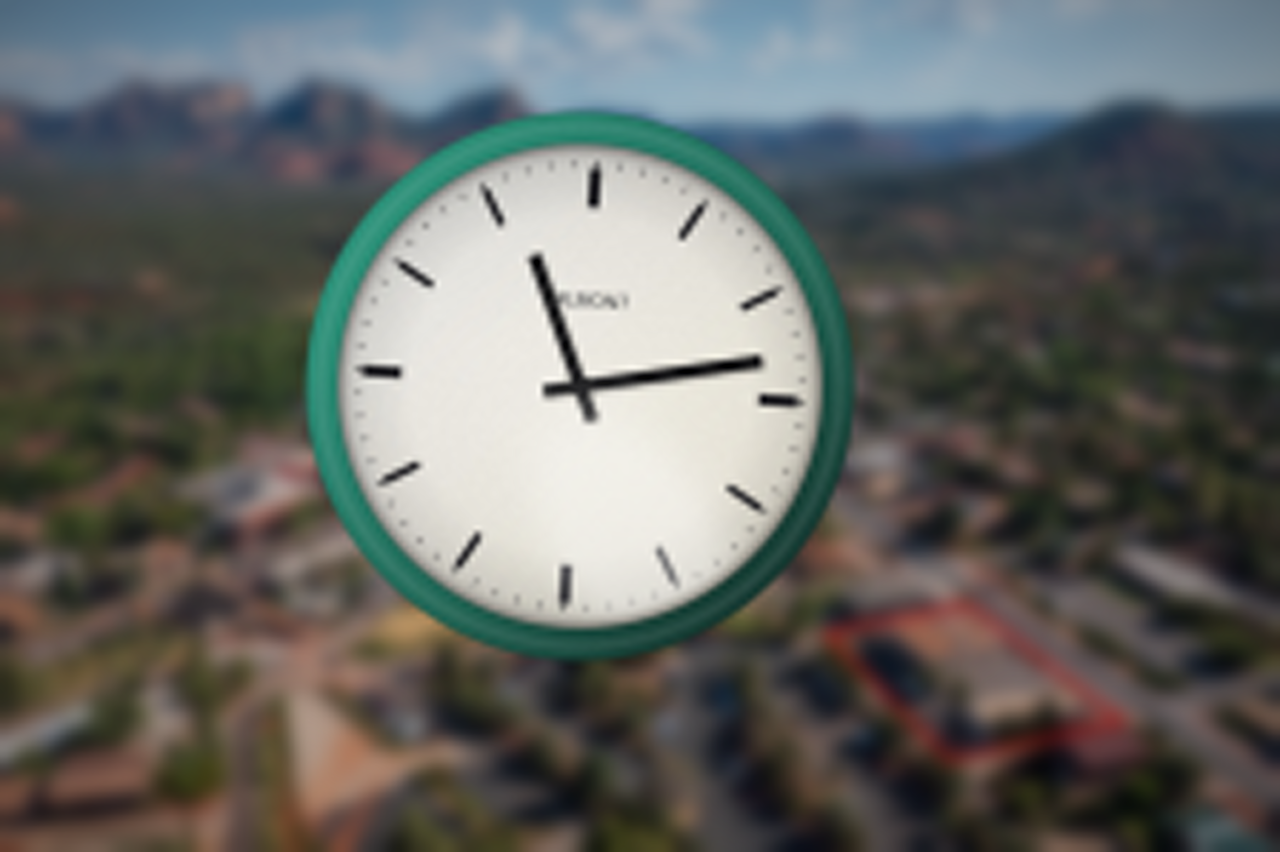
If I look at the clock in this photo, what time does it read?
11:13
